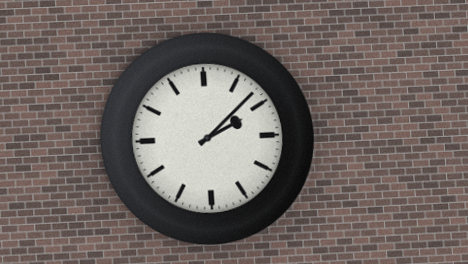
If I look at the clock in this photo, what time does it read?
2:08
